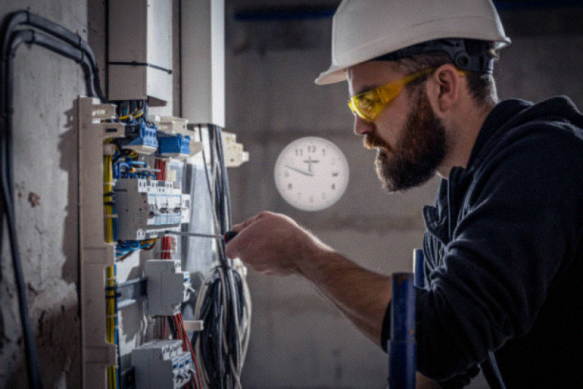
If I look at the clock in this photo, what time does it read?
11:48
